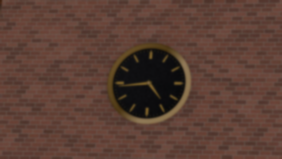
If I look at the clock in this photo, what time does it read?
4:44
